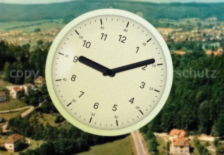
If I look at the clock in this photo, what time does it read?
9:09
